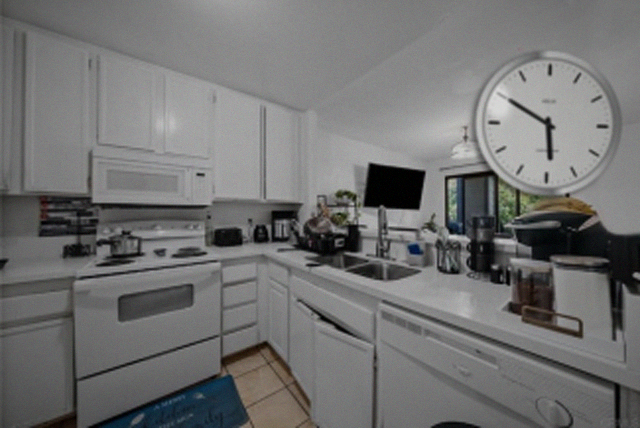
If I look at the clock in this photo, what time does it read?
5:50
